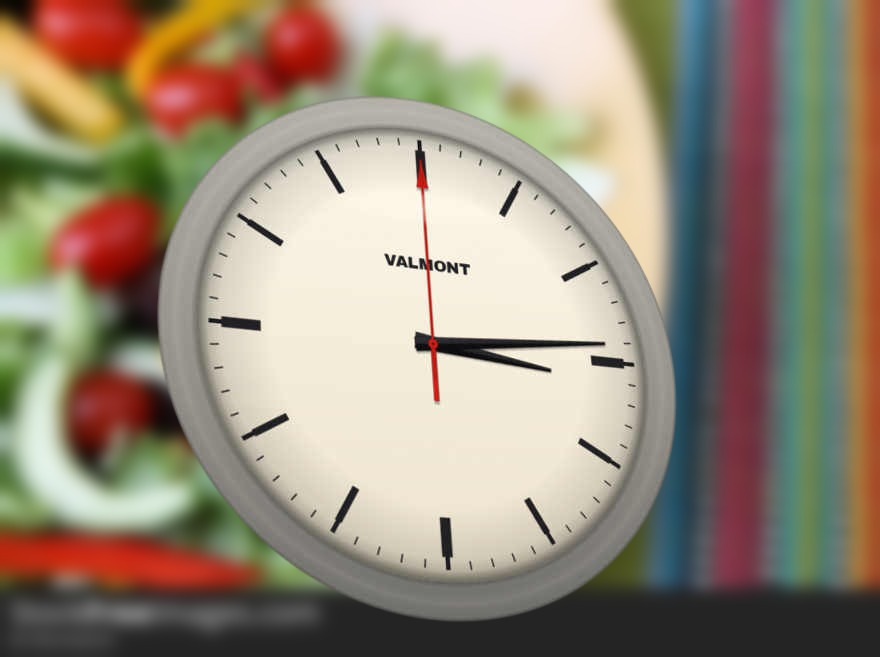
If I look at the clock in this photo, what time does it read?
3:14:00
